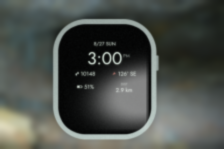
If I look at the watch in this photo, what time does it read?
3:00
